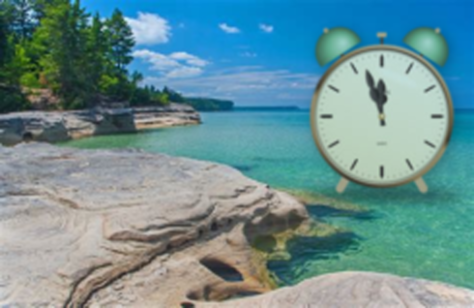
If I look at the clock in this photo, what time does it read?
11:57
